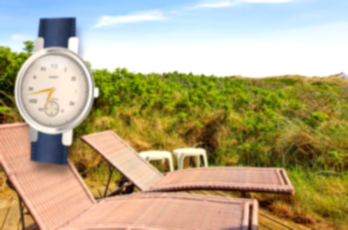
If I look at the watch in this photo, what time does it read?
6:43
